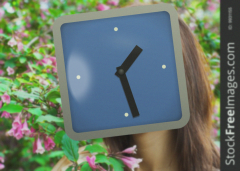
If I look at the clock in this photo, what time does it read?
1:28
